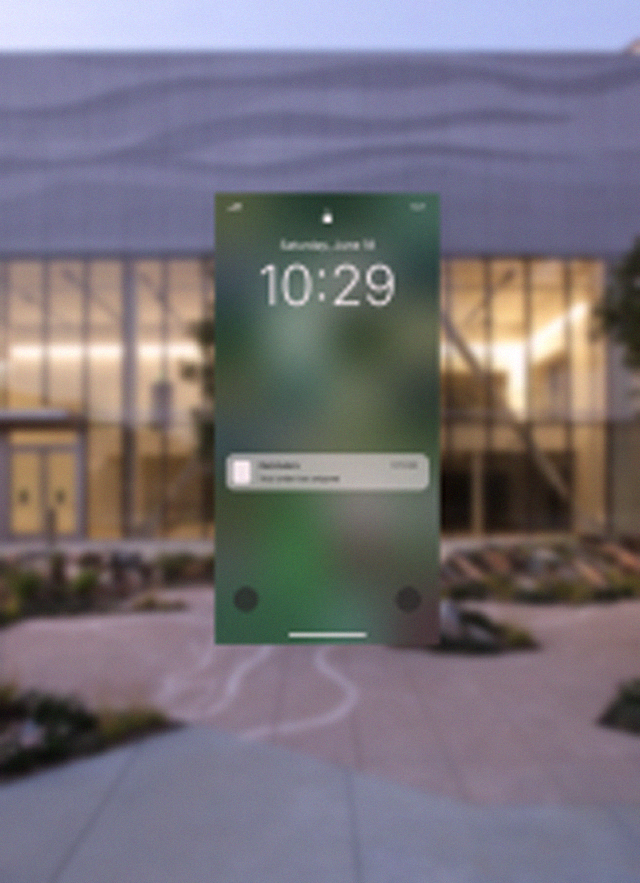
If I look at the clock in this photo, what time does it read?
10:29
